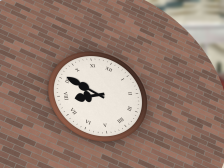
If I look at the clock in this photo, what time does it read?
7:46
